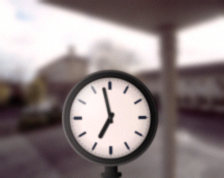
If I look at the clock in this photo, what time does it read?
6:58
